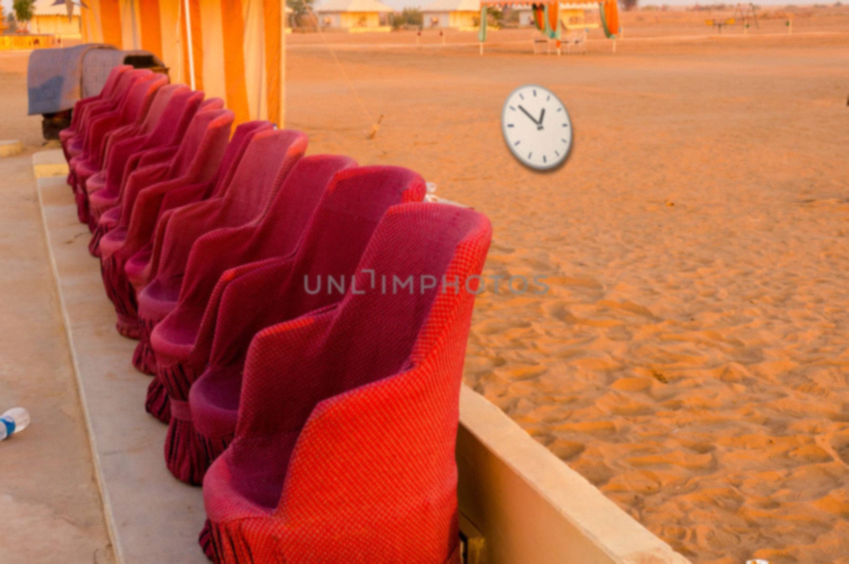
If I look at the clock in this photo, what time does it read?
12:52
